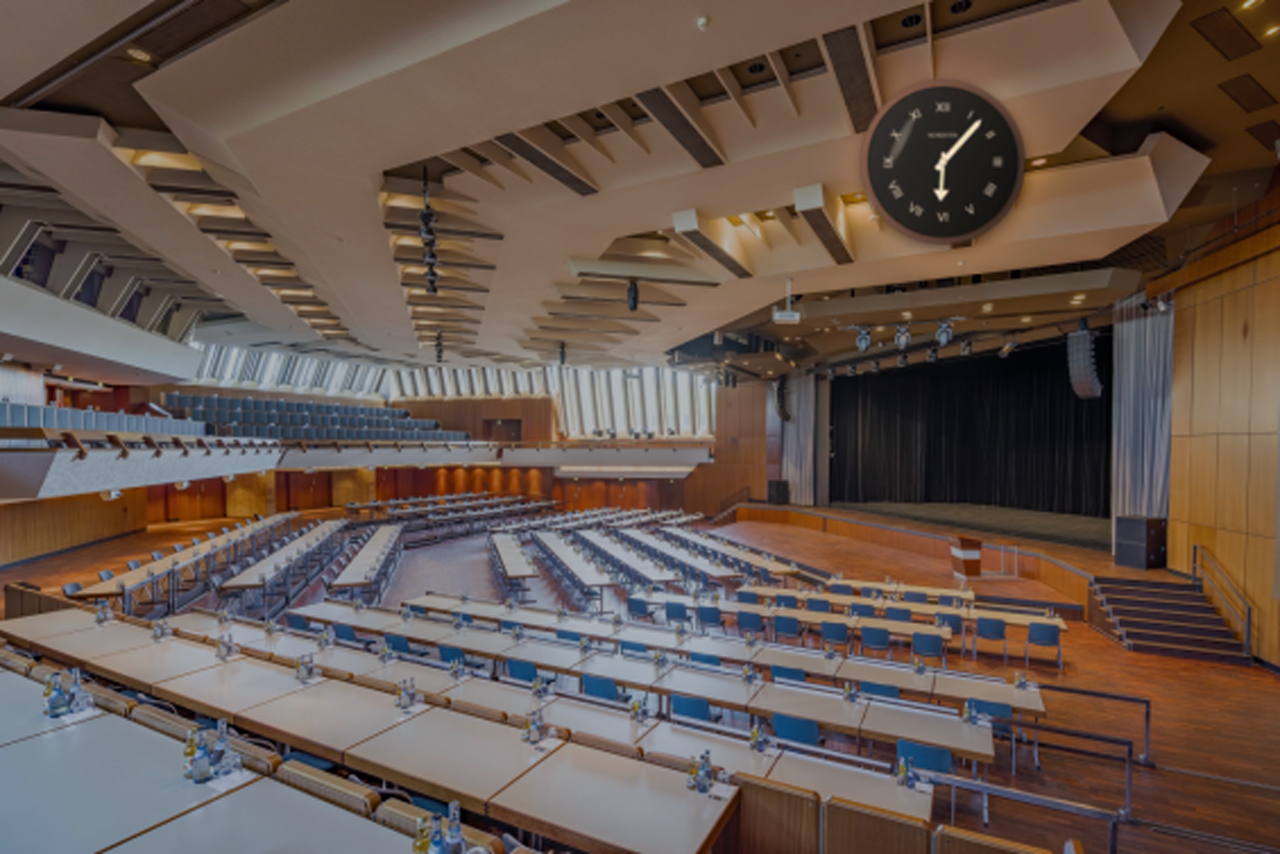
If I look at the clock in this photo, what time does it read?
6:07
